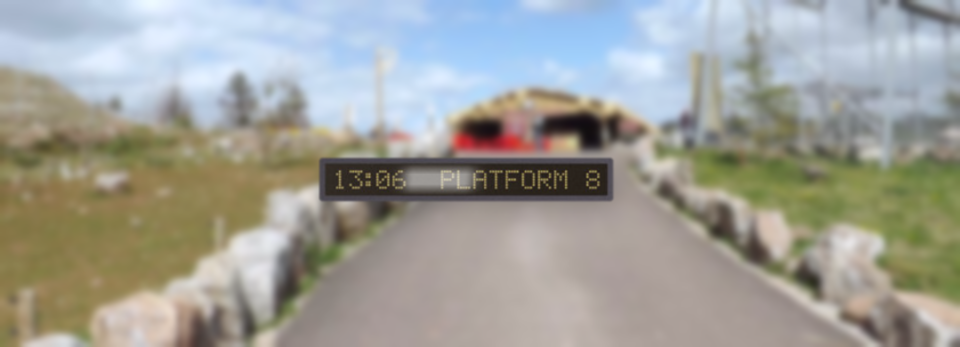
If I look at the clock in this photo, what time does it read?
13:06
